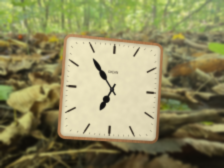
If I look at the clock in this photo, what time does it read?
6:54
